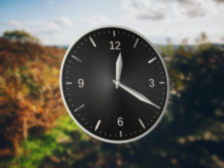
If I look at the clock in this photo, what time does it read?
12:20
